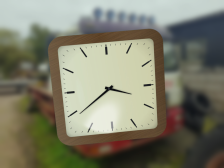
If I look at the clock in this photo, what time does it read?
3:39
